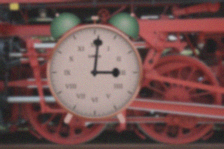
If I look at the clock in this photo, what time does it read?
3:01
